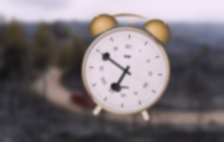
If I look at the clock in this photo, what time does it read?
6:50
